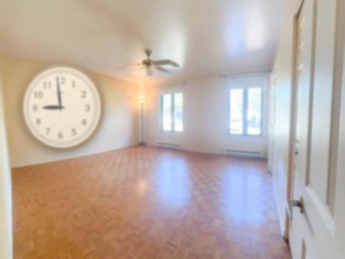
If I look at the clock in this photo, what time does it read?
8:59
